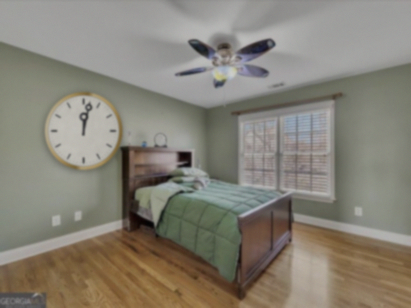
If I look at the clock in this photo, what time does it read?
12:02
